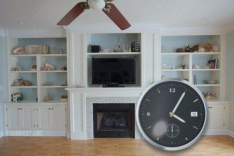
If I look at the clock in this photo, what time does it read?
4:05
